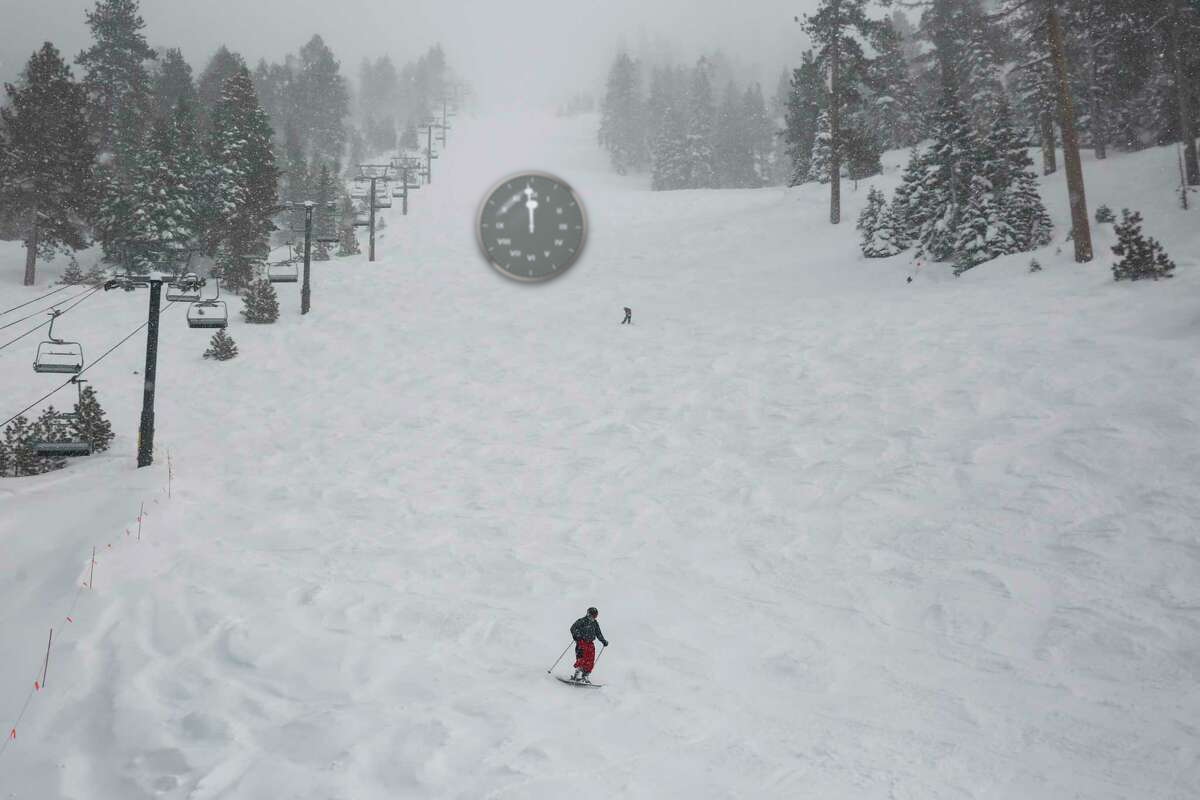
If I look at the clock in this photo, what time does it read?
11:59
